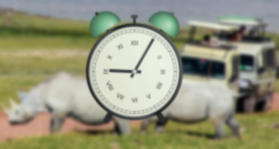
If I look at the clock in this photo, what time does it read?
9:05
